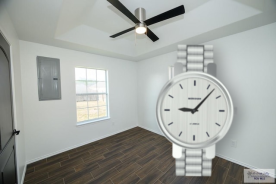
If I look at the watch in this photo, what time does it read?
9:07
